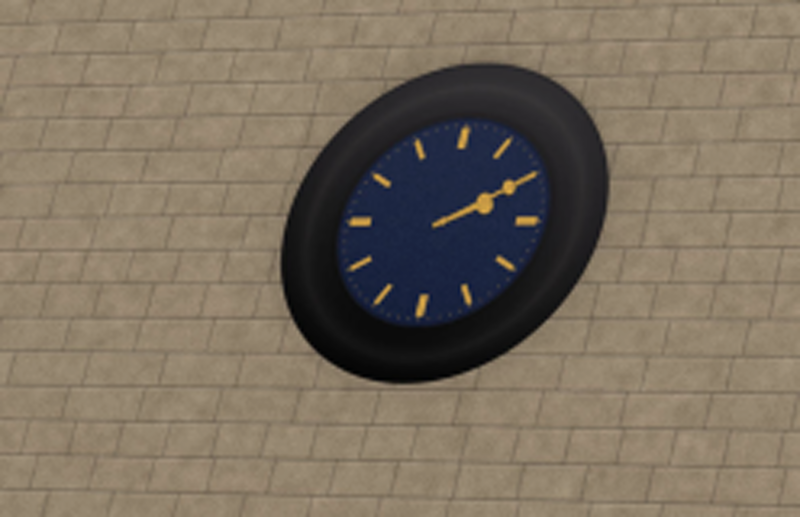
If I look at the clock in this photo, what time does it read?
2:10
